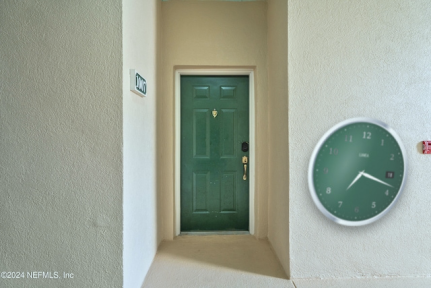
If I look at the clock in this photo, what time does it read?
7:18
